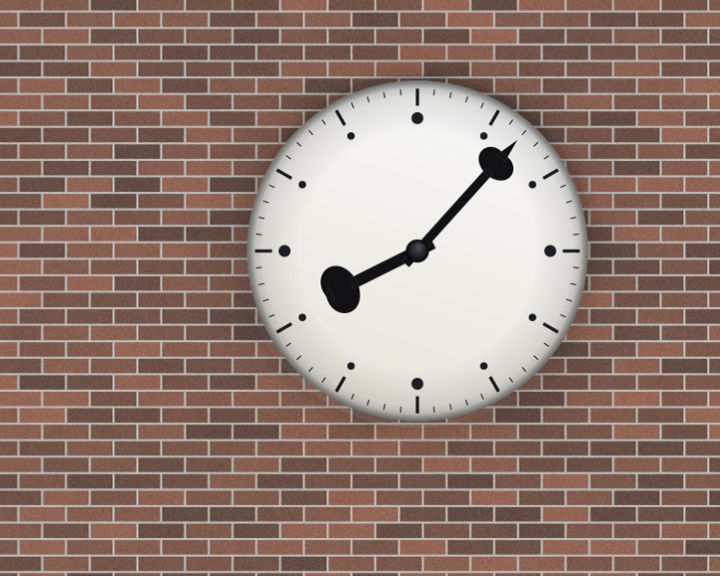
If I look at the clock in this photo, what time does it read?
8:07
